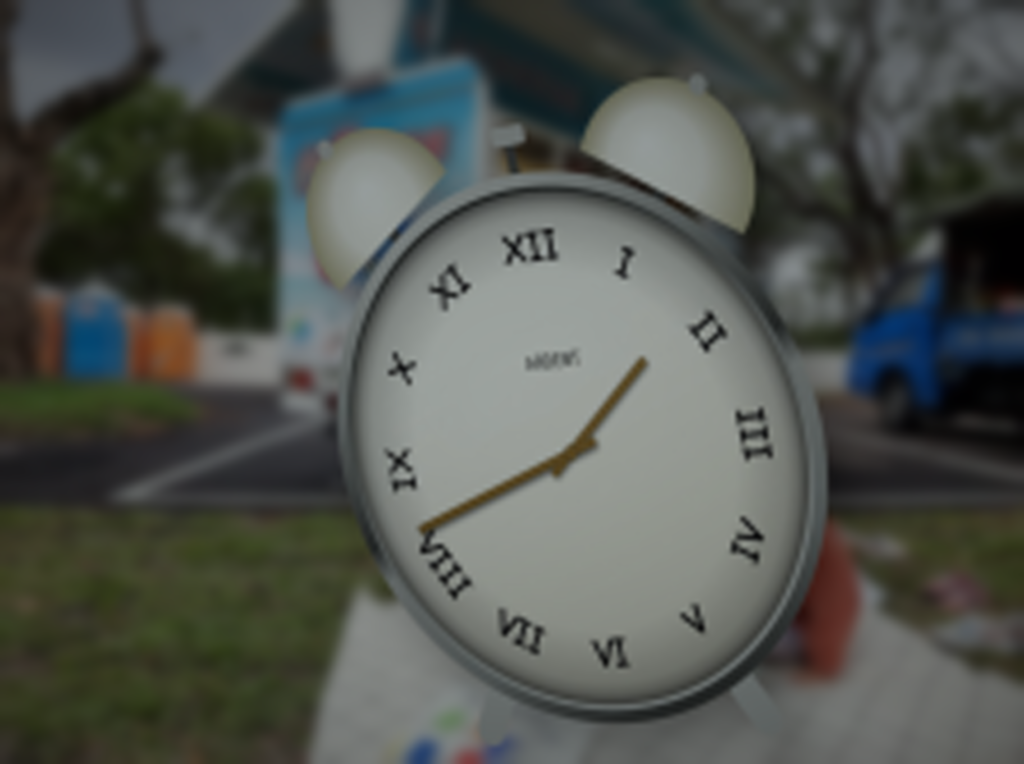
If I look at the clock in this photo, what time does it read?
1:42
